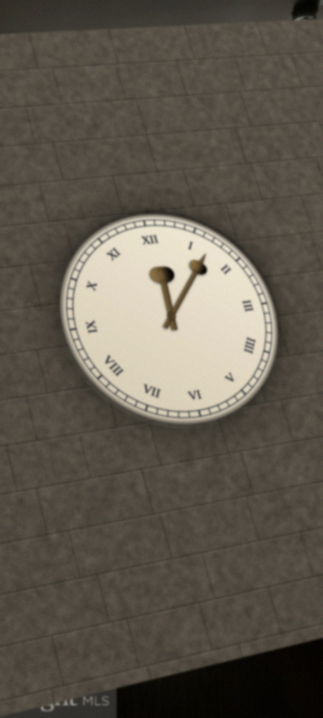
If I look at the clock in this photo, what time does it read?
12:07
